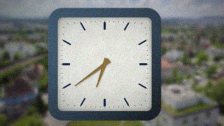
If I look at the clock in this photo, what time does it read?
6:39
